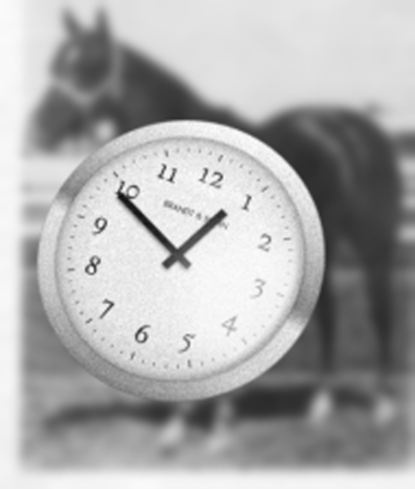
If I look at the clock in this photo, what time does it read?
12:49
